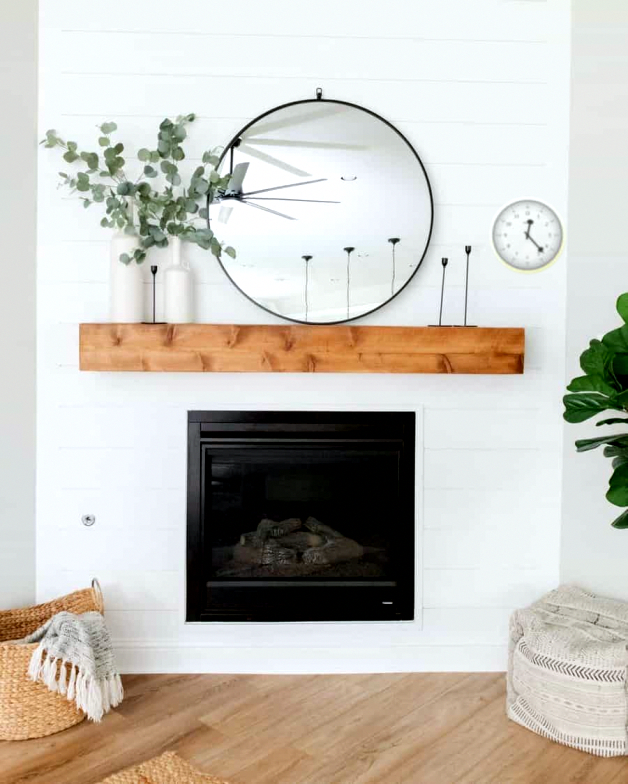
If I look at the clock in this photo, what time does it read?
12:23
